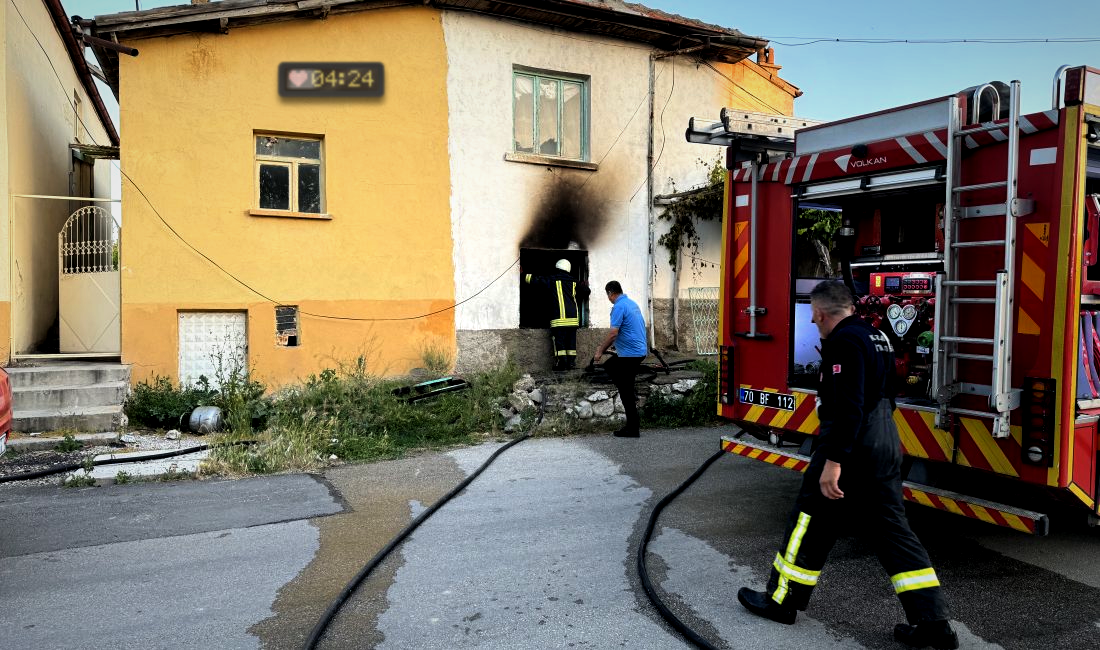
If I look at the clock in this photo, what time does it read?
4:24
